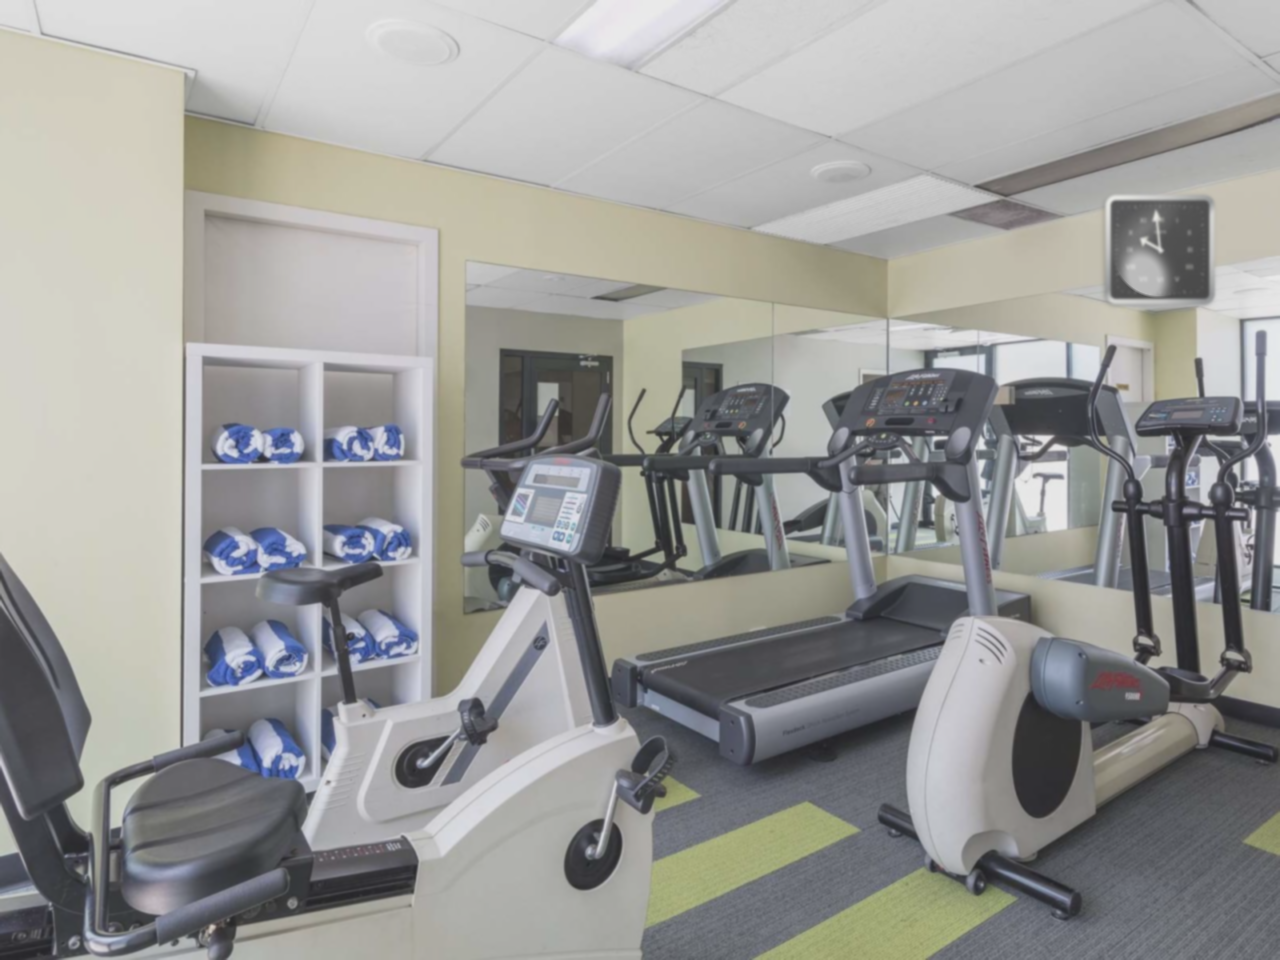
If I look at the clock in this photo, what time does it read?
9:59
